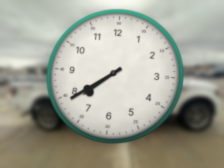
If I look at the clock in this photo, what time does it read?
7:39
